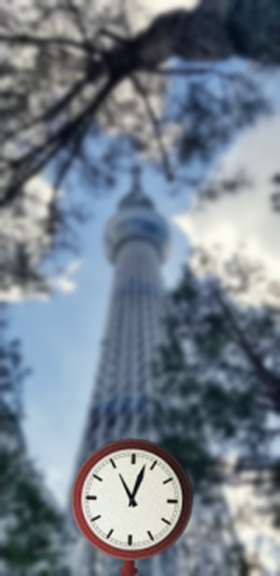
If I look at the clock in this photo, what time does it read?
11:03
